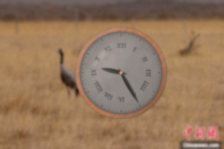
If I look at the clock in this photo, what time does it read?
9:25
